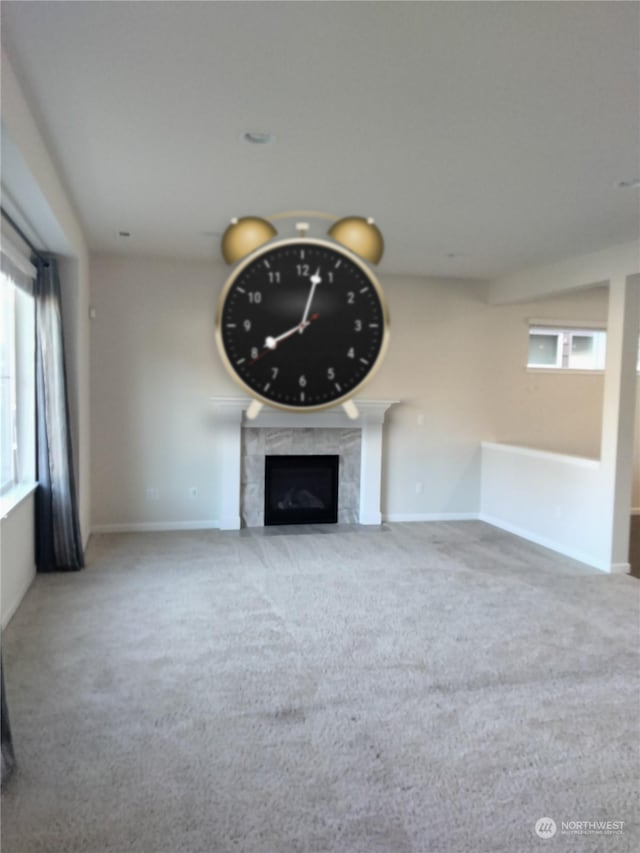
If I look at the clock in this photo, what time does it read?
8:02:39
